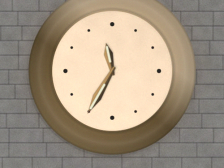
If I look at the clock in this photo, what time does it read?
11:35
